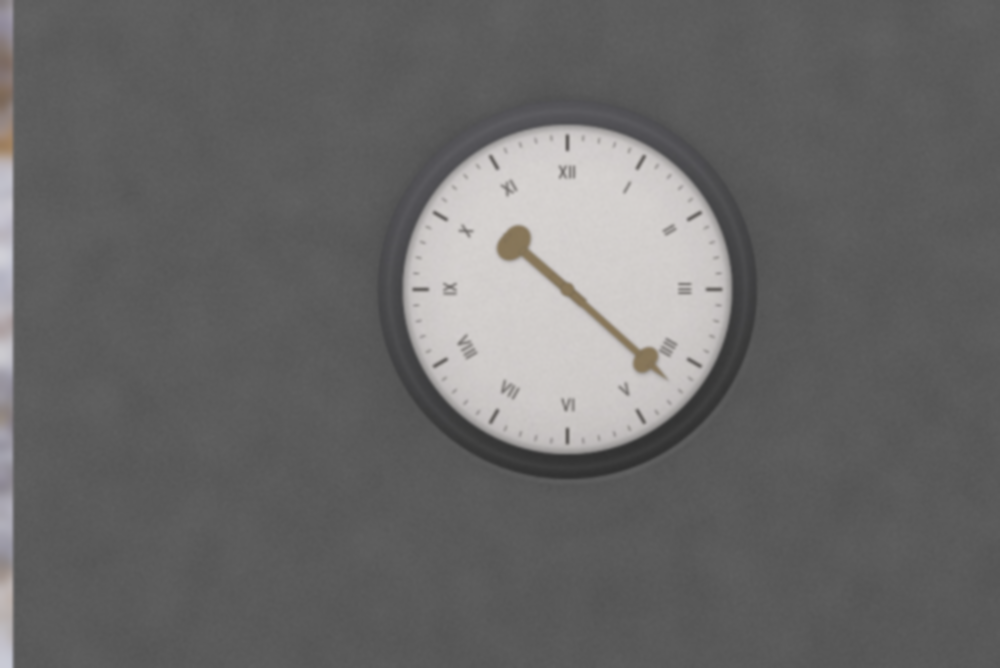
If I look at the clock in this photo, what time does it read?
10:22
